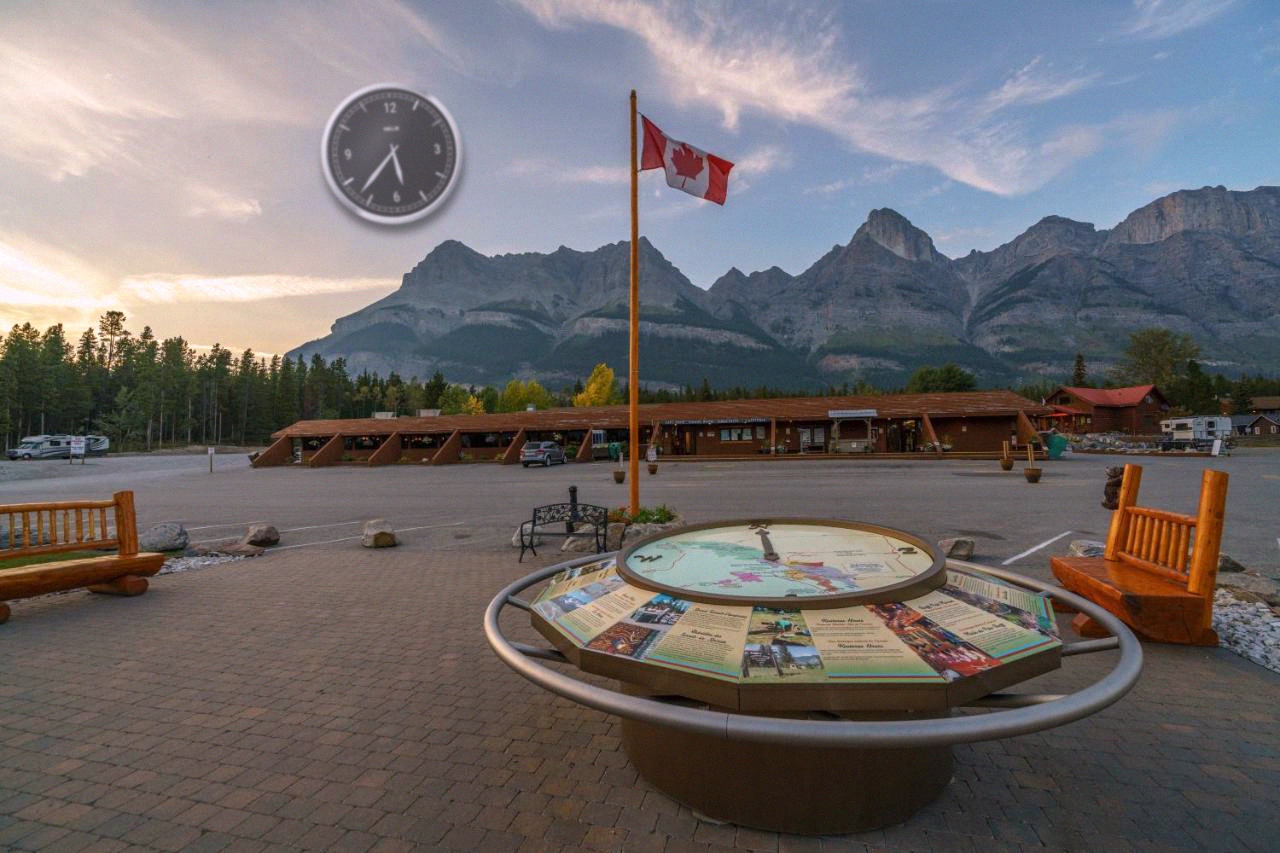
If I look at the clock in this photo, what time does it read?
5:37
